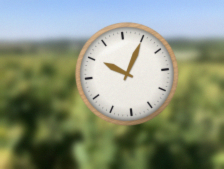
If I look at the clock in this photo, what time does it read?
10:05
